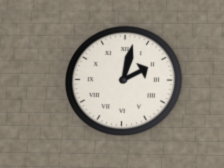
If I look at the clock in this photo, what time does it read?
2:02
